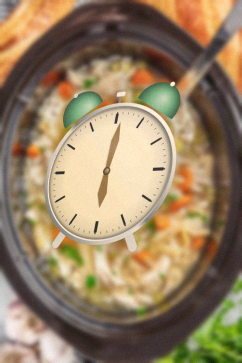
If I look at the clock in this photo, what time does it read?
6:01
